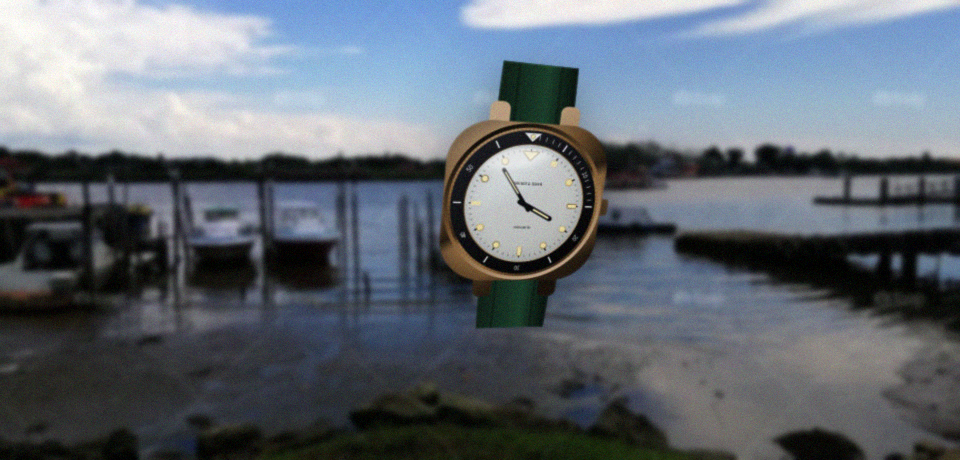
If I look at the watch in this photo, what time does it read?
3:54
